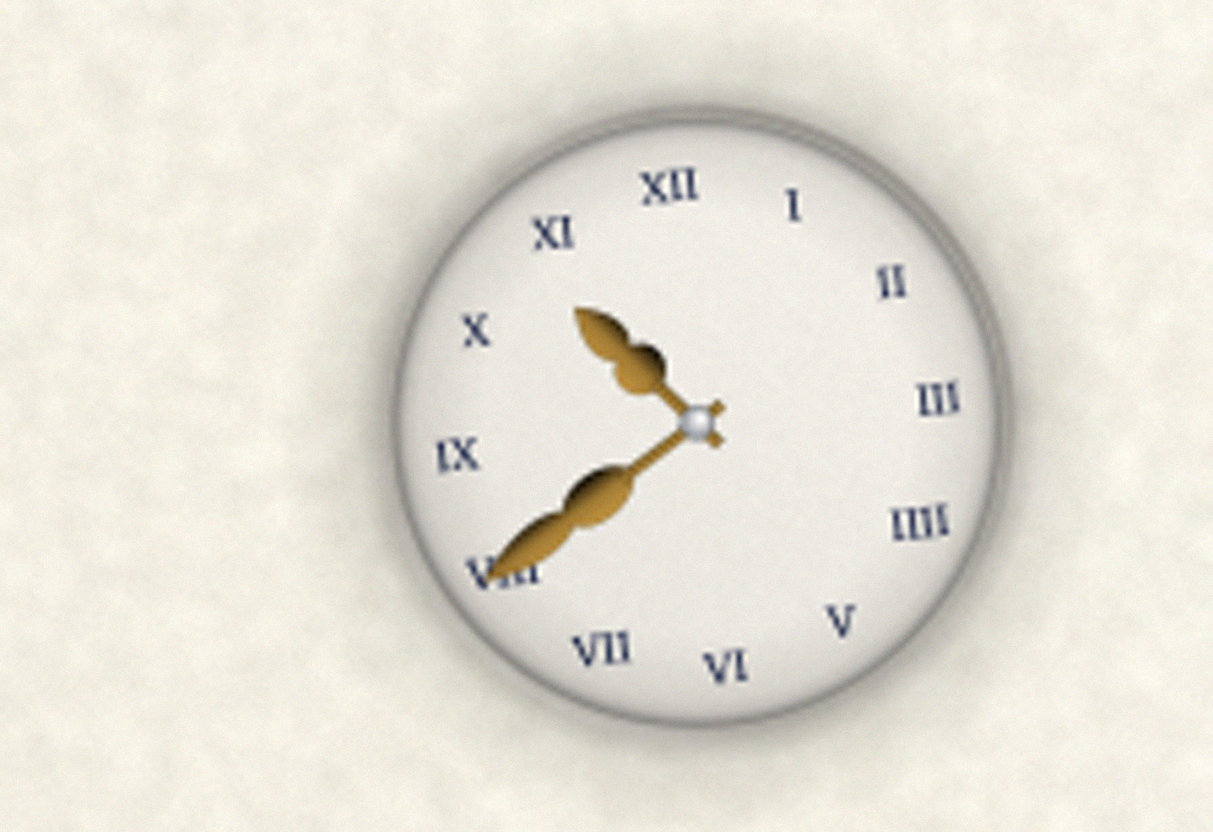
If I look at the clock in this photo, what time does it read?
10:40
